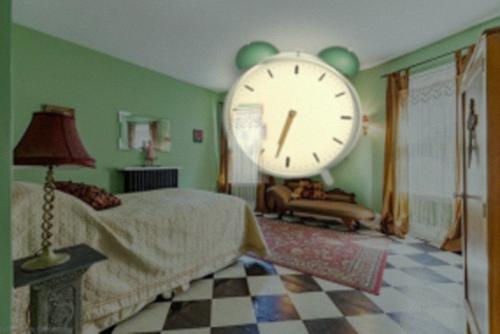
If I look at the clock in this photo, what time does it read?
6:32
